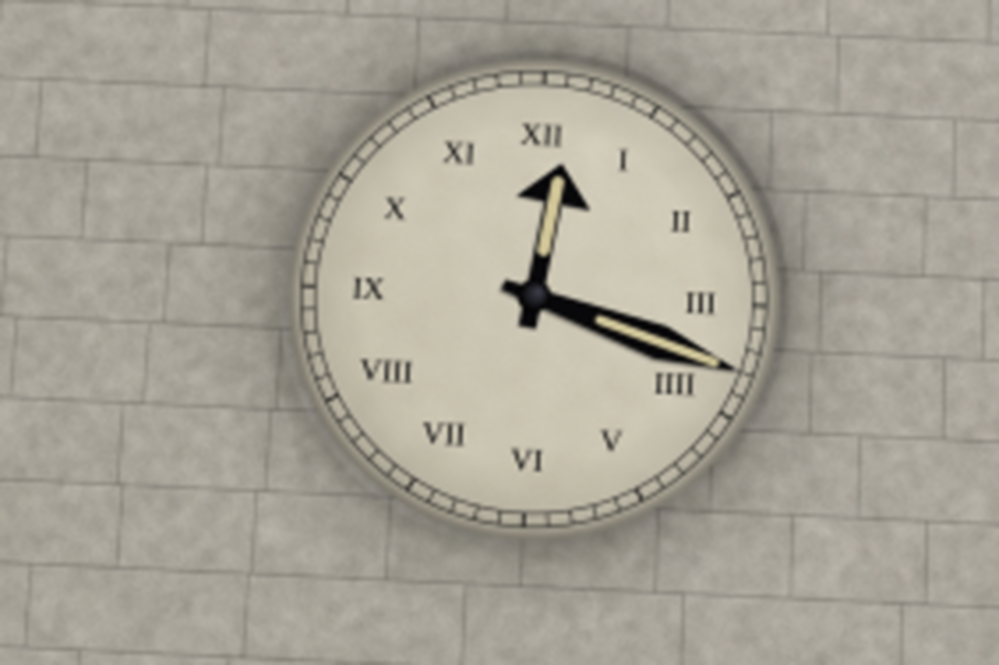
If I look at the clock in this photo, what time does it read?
12:18
